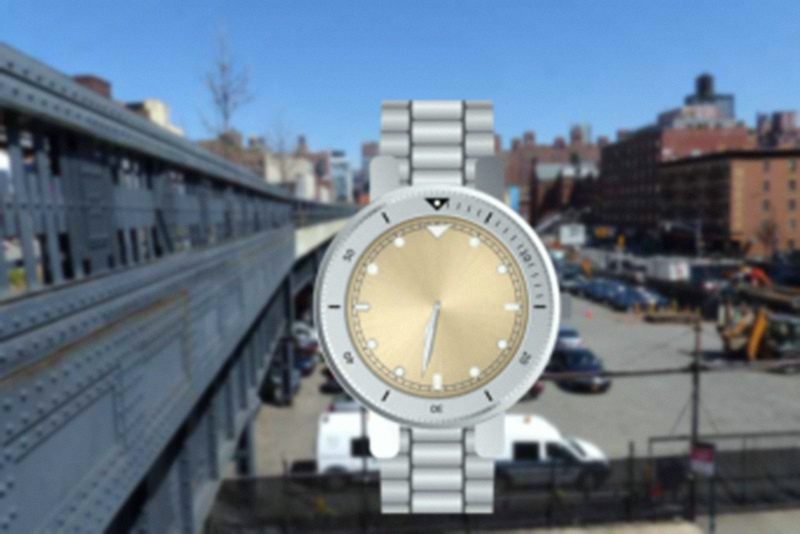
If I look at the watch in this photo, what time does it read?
6:32
